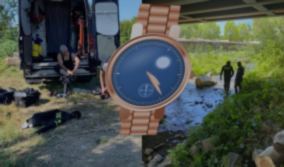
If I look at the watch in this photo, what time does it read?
4:24
